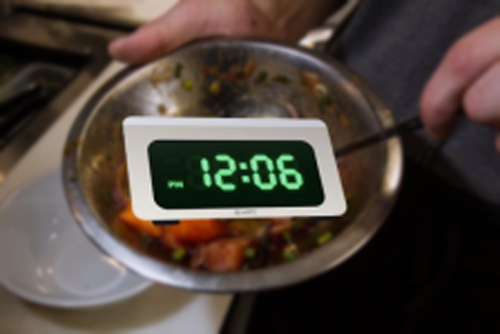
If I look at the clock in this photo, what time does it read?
12:06
